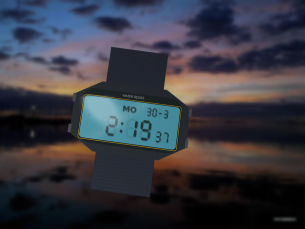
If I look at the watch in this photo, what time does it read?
2:19:37
